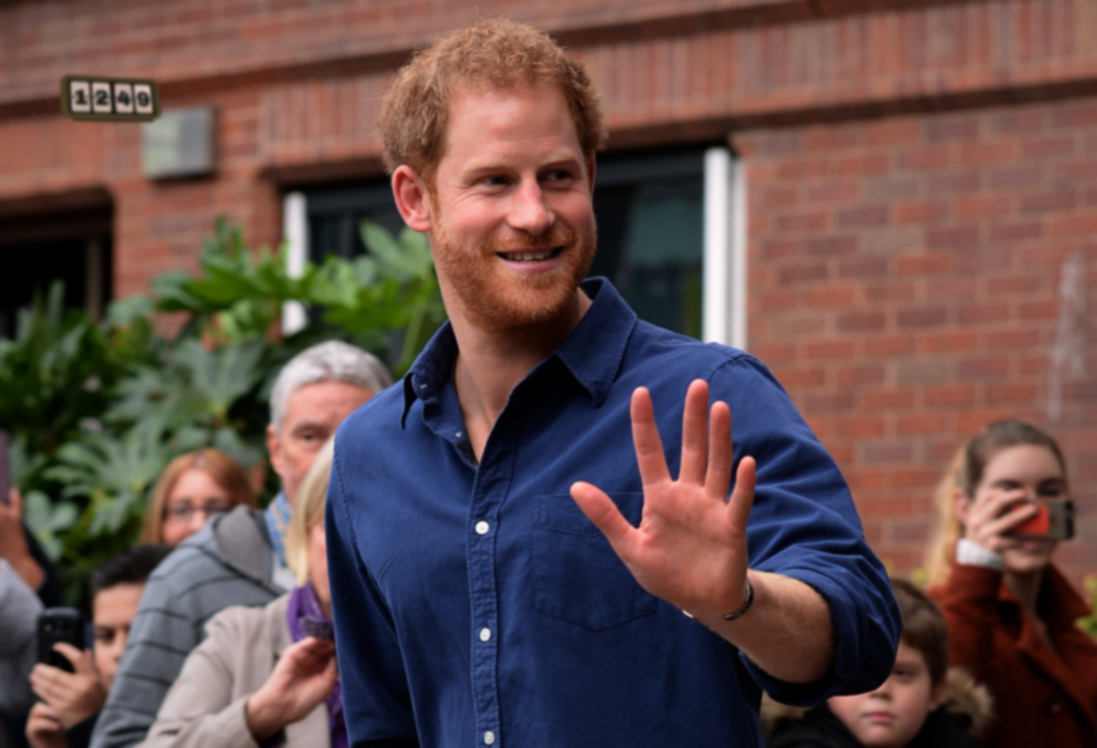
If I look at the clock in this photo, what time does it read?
12:49
